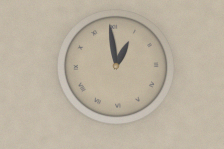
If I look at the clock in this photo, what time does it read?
12:59
